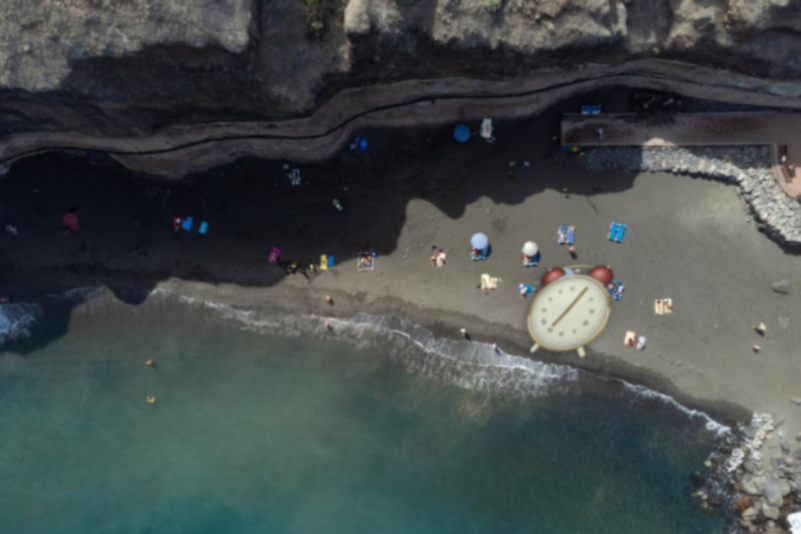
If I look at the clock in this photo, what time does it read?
7:05
